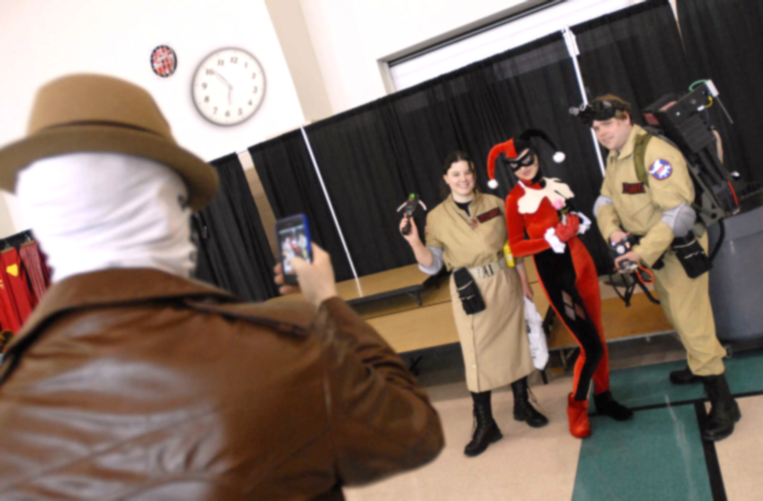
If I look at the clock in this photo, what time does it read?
5:51
